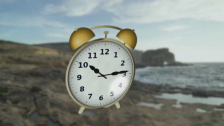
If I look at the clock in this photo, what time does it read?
10:14
